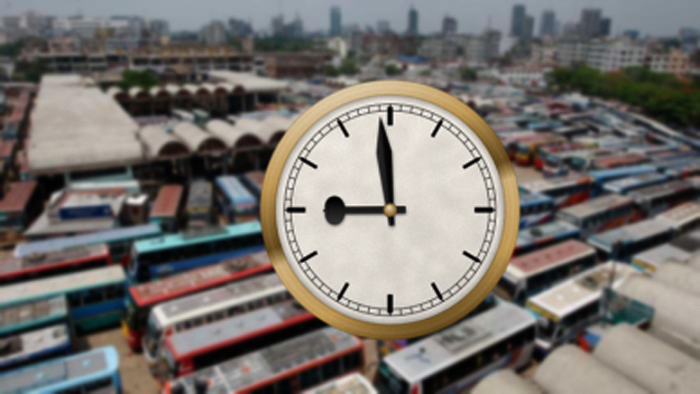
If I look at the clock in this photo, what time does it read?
8:59
